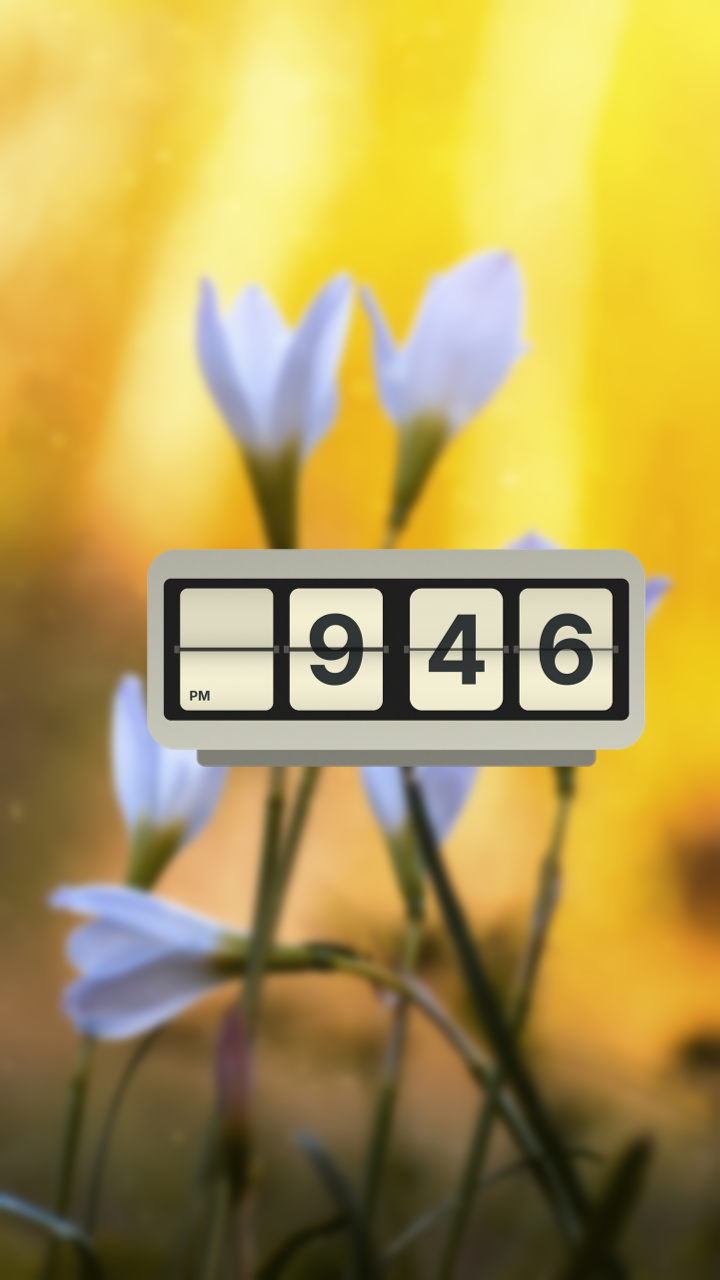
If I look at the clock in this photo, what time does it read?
9:46
